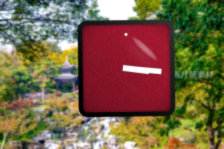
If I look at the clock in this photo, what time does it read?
3:16
